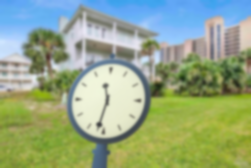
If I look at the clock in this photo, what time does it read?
11:32
